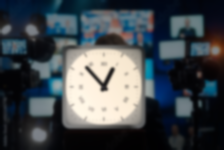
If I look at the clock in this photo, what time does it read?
12:53
